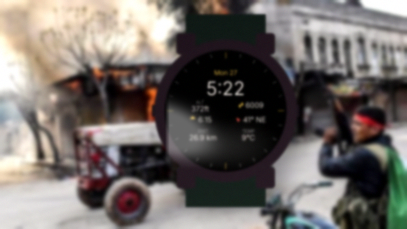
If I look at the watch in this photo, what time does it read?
5:22
